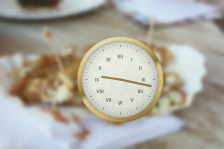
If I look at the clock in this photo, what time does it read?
9:17
